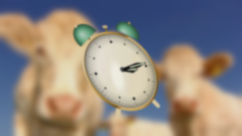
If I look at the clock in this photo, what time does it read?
3:14
